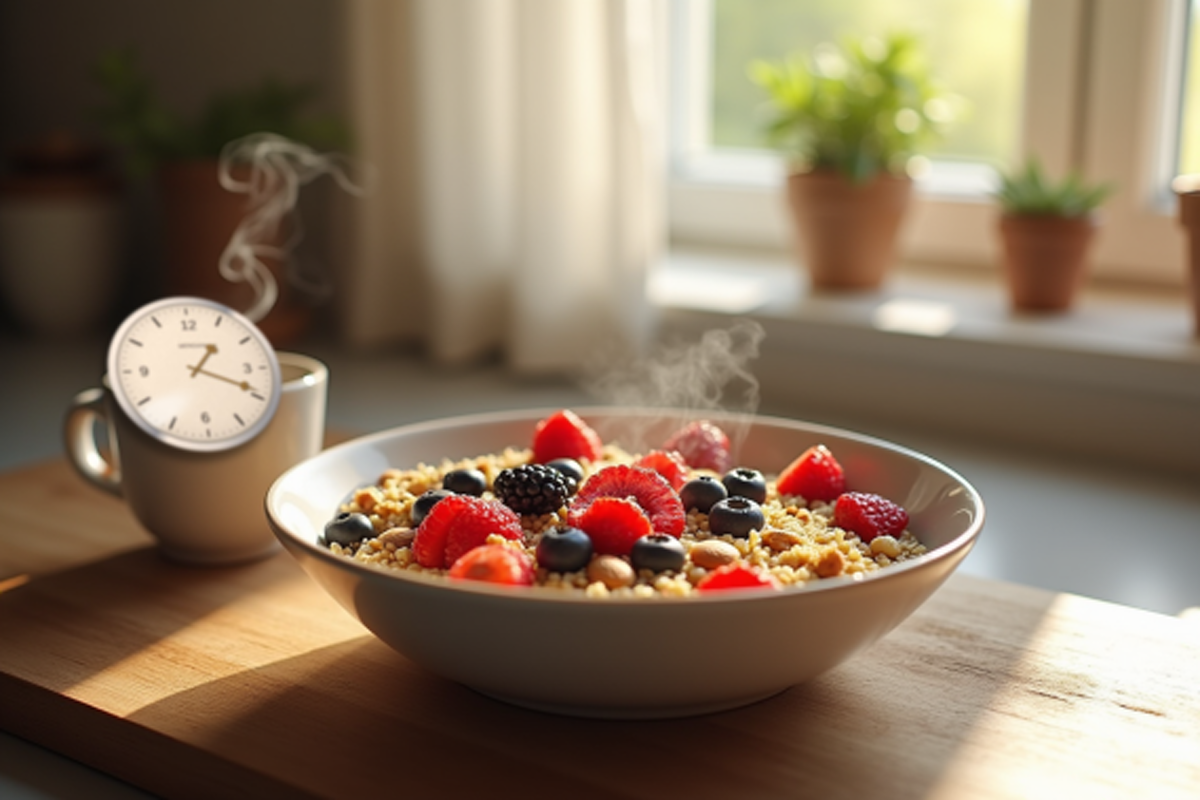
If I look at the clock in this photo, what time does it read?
1:19
